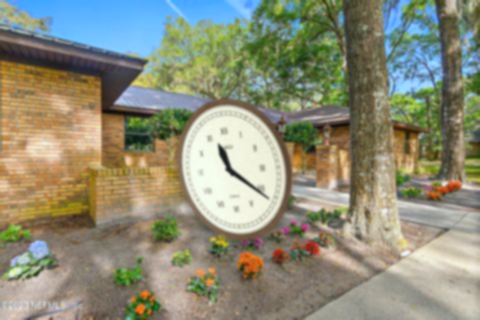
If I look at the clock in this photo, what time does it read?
11:21
